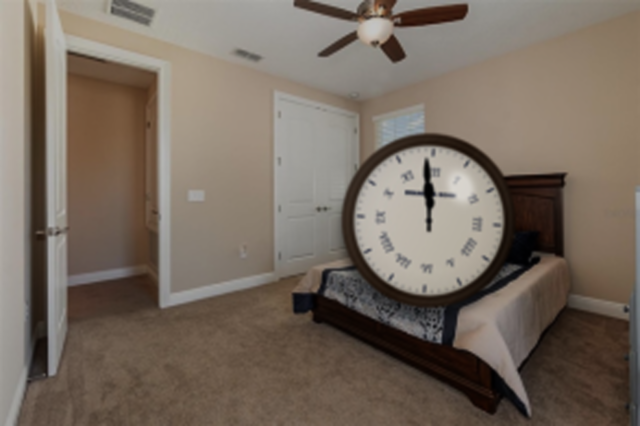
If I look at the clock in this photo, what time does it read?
11:59
